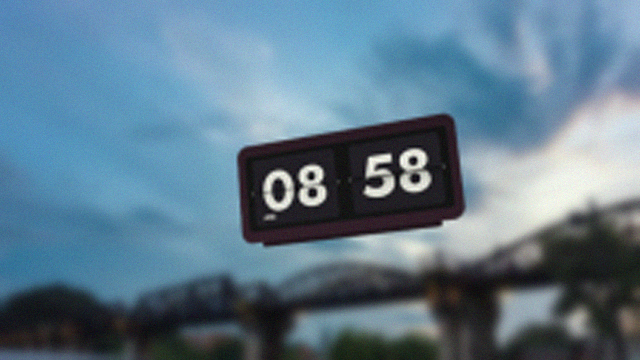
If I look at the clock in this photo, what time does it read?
8:58
